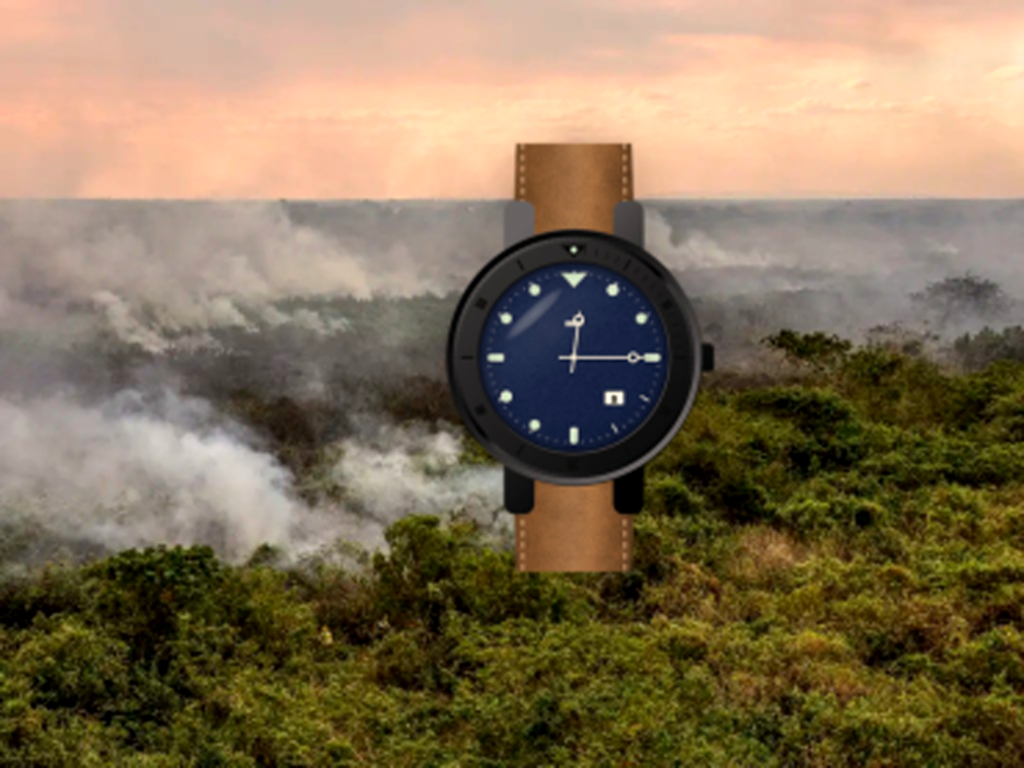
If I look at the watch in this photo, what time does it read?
12:15
